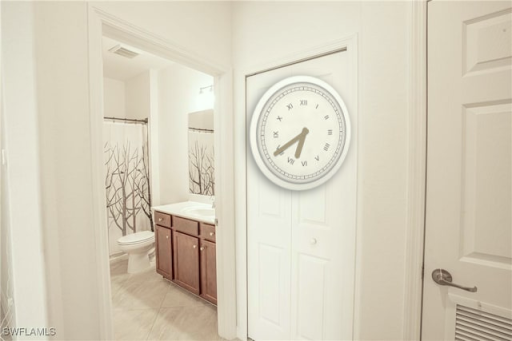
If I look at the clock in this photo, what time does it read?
6:40
